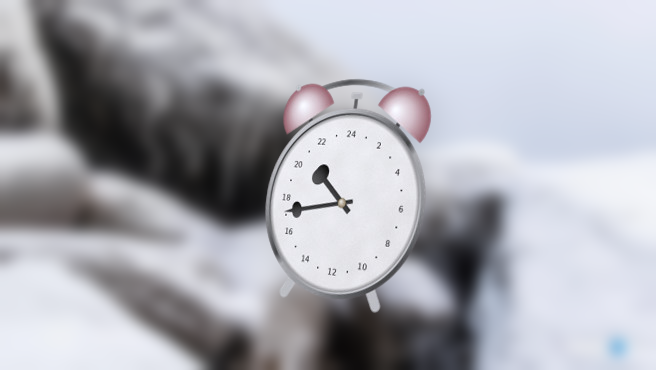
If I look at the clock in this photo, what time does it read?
20:43
